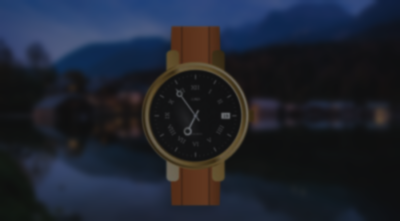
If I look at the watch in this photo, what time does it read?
6:54
